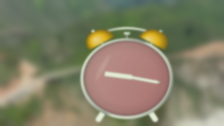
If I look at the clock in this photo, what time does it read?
9:17
